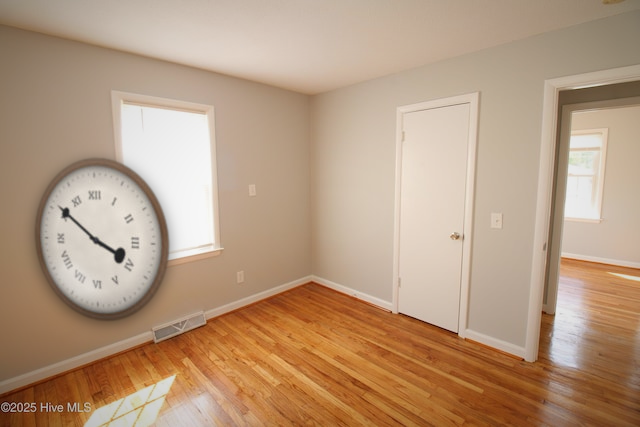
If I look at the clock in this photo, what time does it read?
3:51
